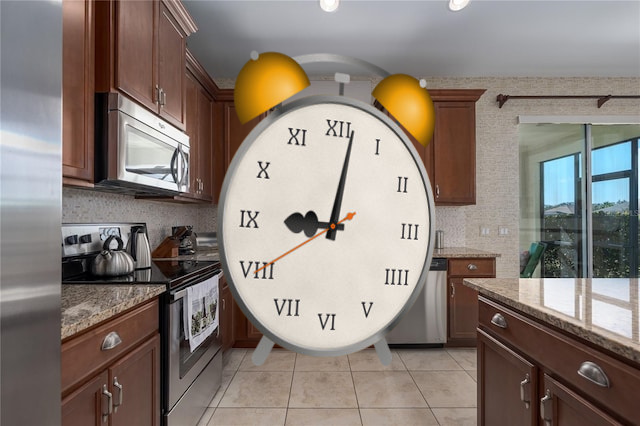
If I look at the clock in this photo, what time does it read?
9:01:40
